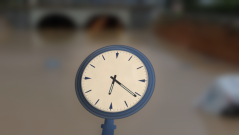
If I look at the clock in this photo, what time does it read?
6:21
